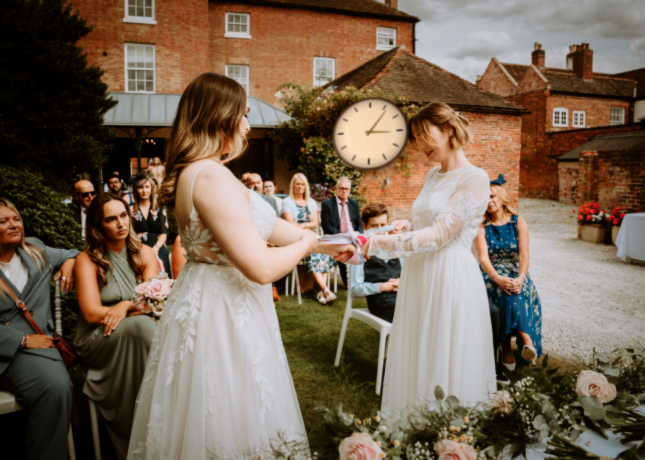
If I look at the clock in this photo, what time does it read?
3:06
